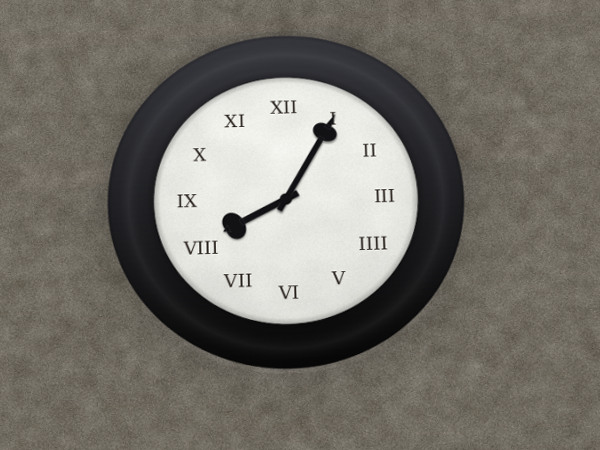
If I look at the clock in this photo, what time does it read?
8:05
